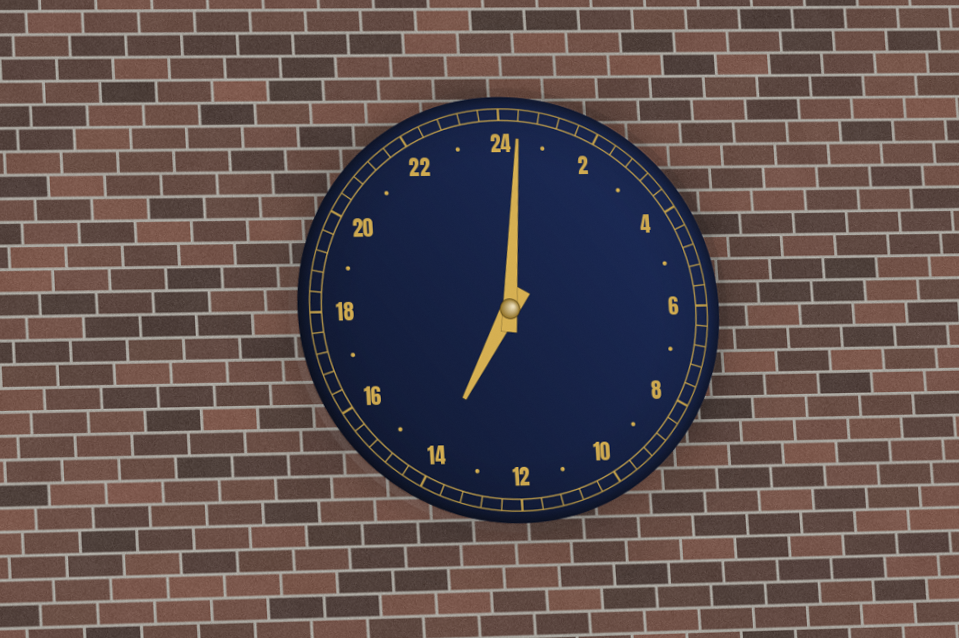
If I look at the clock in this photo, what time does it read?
14:01
